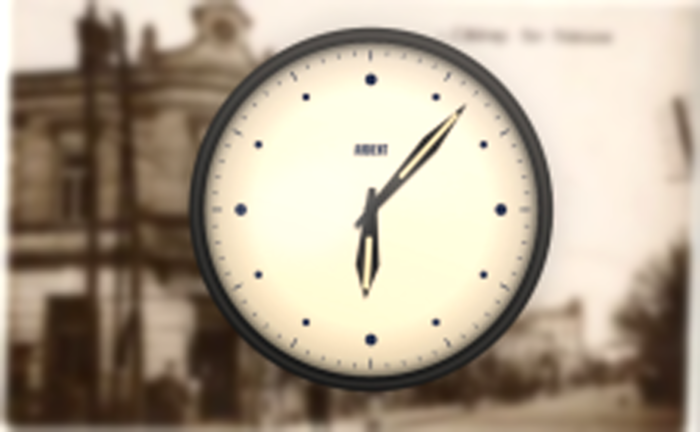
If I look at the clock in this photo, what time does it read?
6:07
